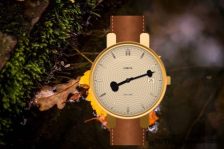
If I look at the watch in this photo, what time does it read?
8:12
